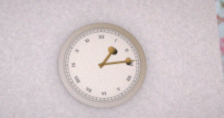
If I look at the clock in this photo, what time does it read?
1:14
